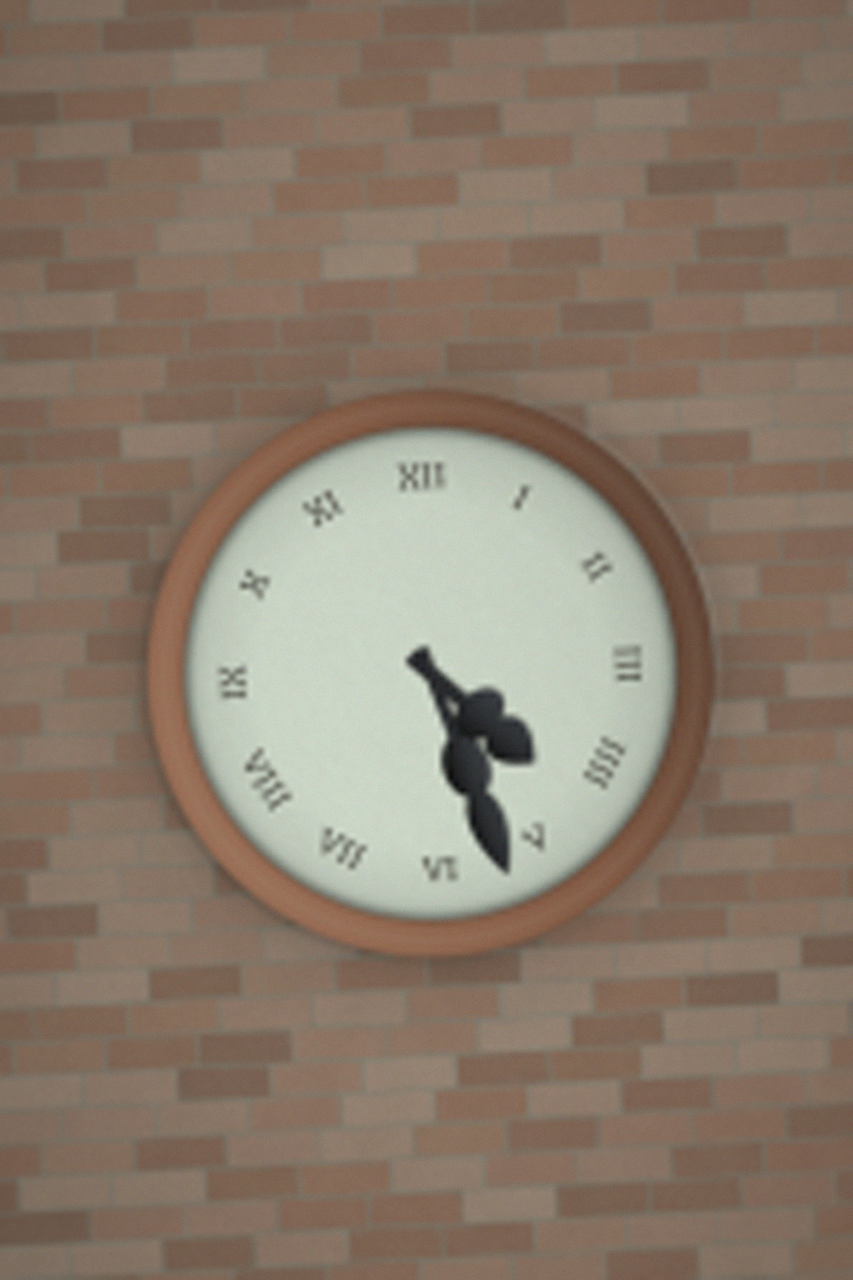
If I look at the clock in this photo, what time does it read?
4:27
